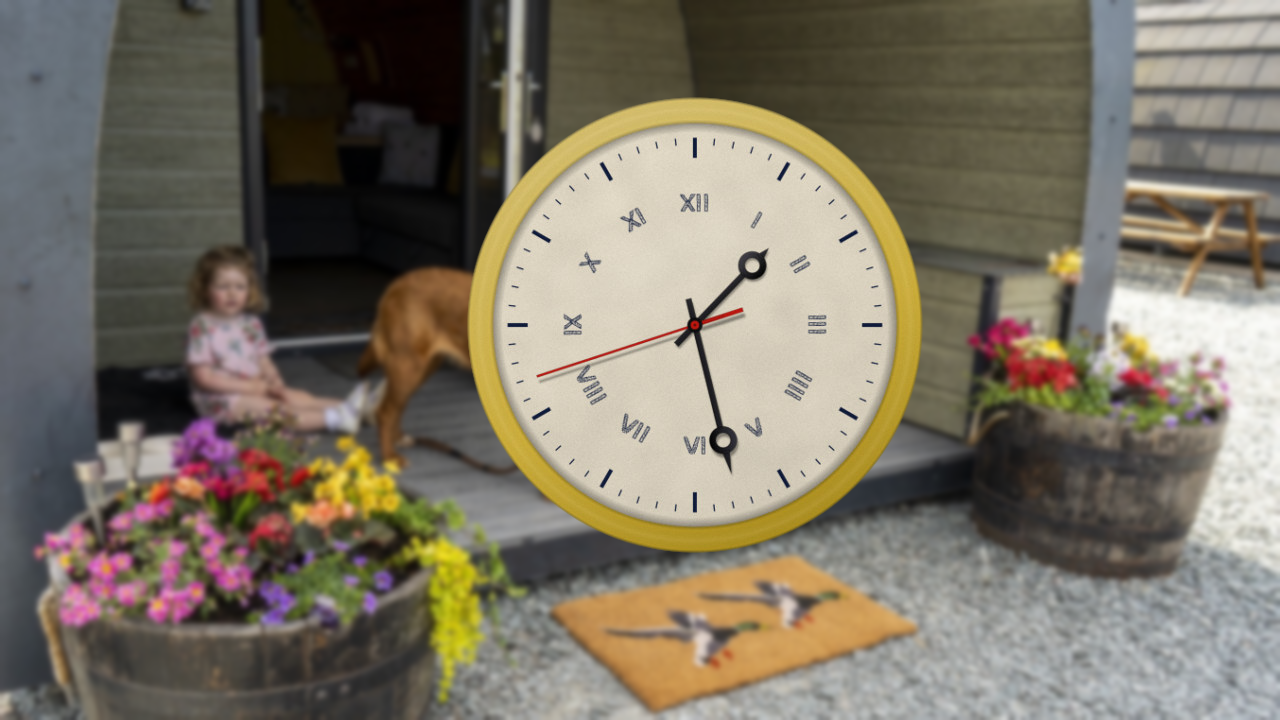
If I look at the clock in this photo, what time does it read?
1:27:42
